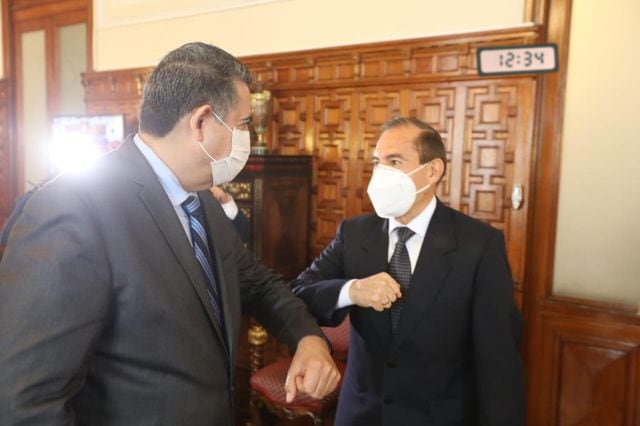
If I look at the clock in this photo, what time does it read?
12:34
